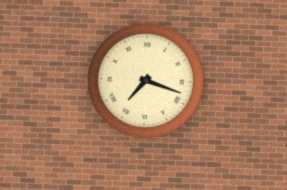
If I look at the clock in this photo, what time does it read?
7:18
